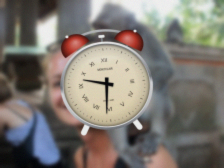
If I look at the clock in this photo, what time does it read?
9:31
